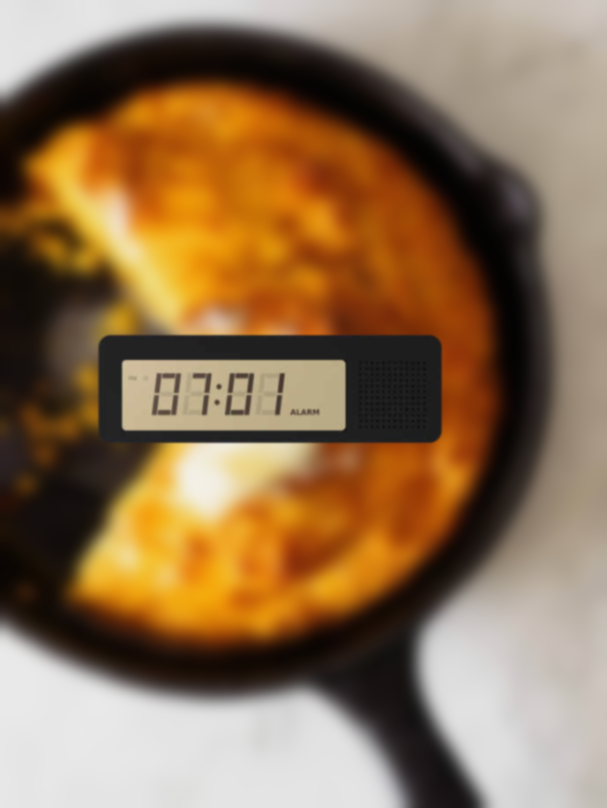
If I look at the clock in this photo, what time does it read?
7:01
